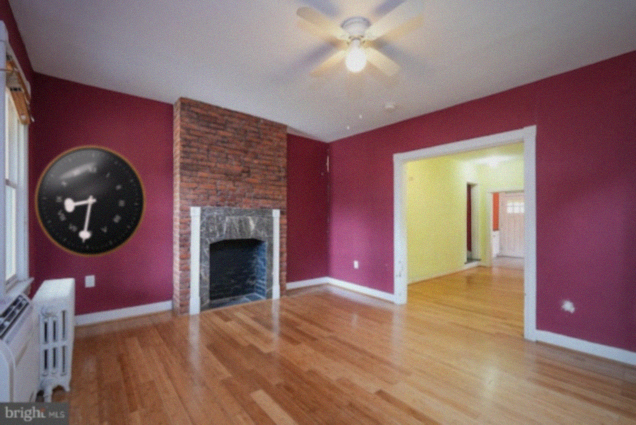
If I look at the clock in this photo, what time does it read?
8:31
